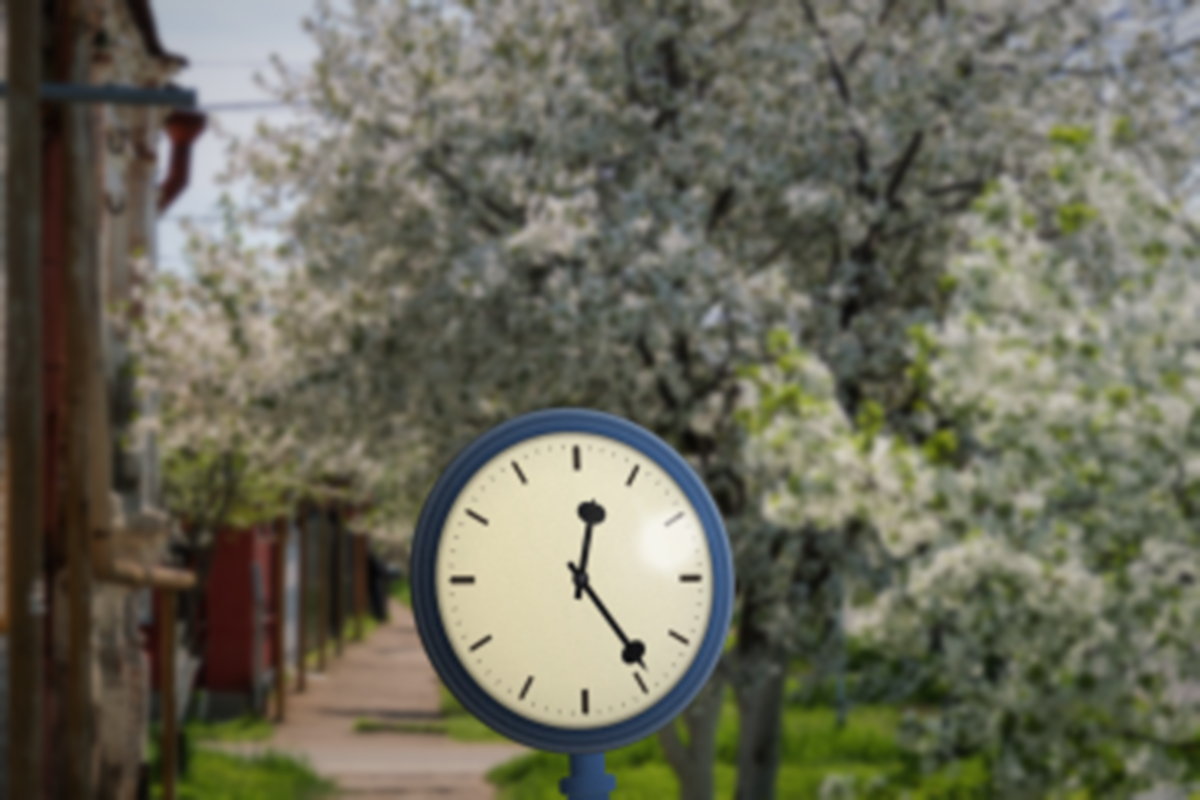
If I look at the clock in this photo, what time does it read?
12:24
